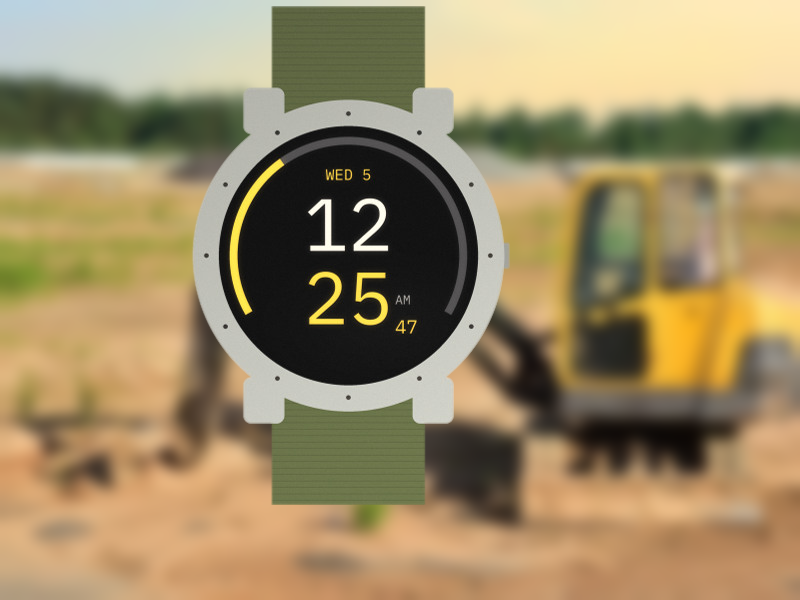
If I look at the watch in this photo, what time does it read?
12:25:47
